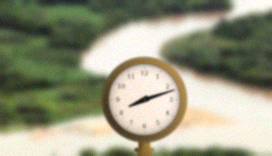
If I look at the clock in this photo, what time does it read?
8:12
